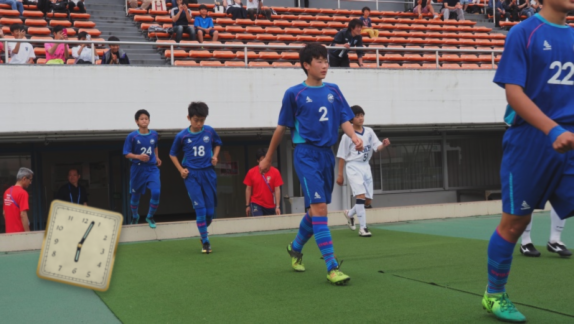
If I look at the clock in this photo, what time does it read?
6:03
